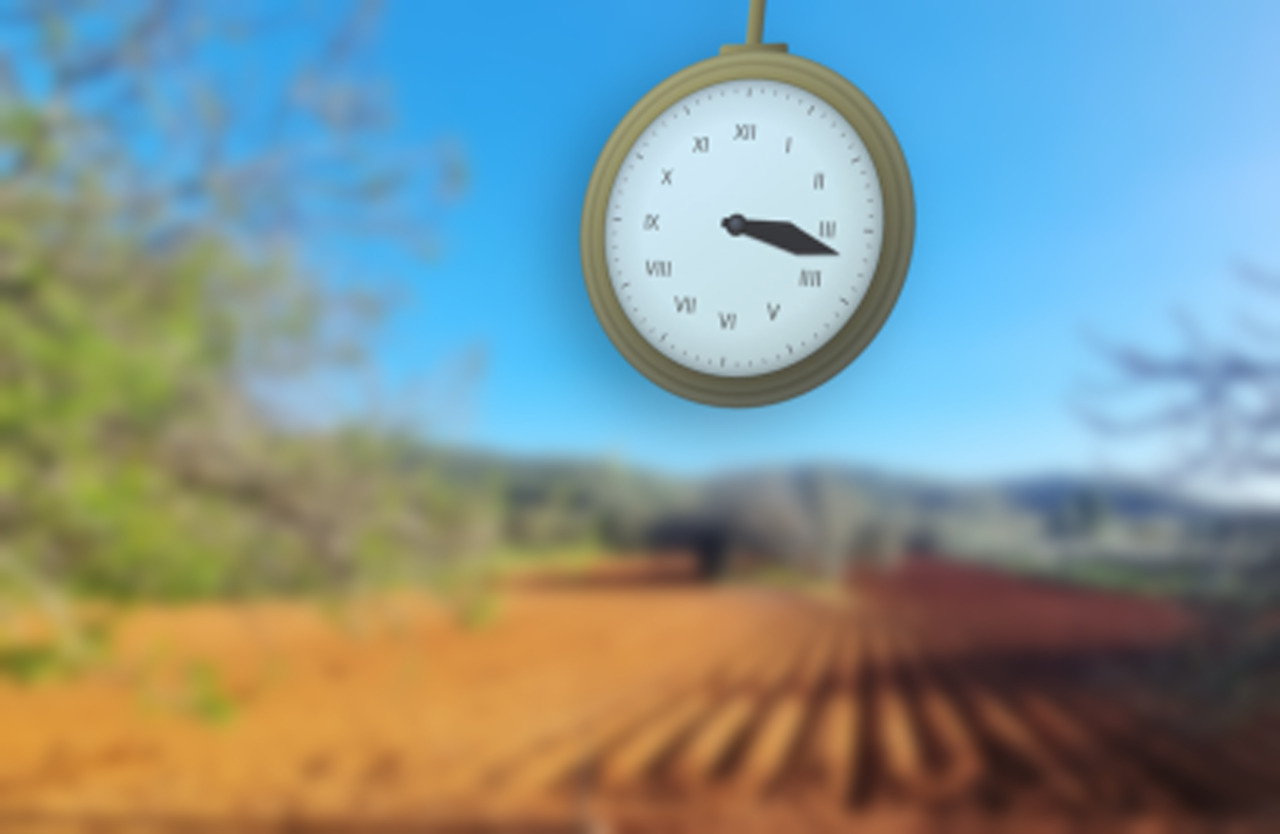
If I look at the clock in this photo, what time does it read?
3:17
